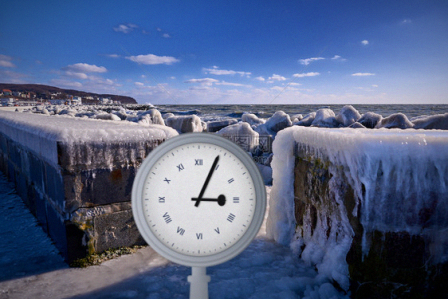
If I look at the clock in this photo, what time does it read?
3:04
